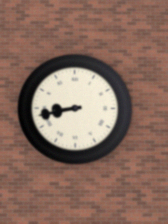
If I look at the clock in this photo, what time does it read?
8:43
